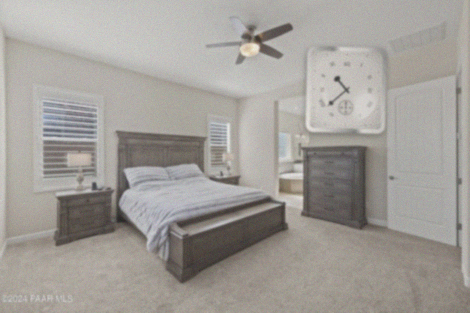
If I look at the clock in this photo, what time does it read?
10:38
